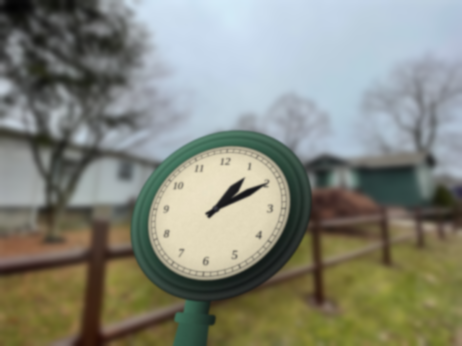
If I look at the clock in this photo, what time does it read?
1:10
